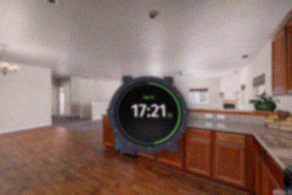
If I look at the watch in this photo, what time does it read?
17:21
